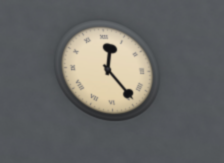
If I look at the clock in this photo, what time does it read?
12:24
